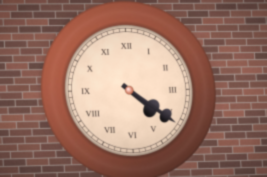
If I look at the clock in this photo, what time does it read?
4:21
